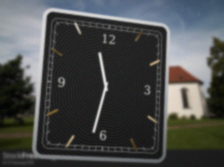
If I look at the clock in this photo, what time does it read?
11:32
